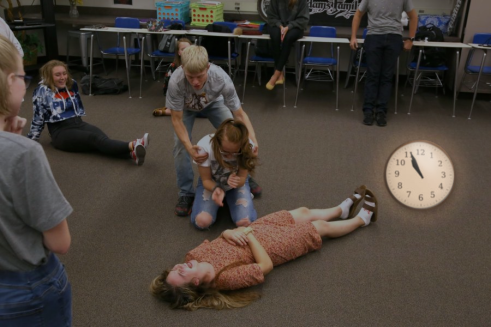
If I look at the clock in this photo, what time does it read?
10:56
